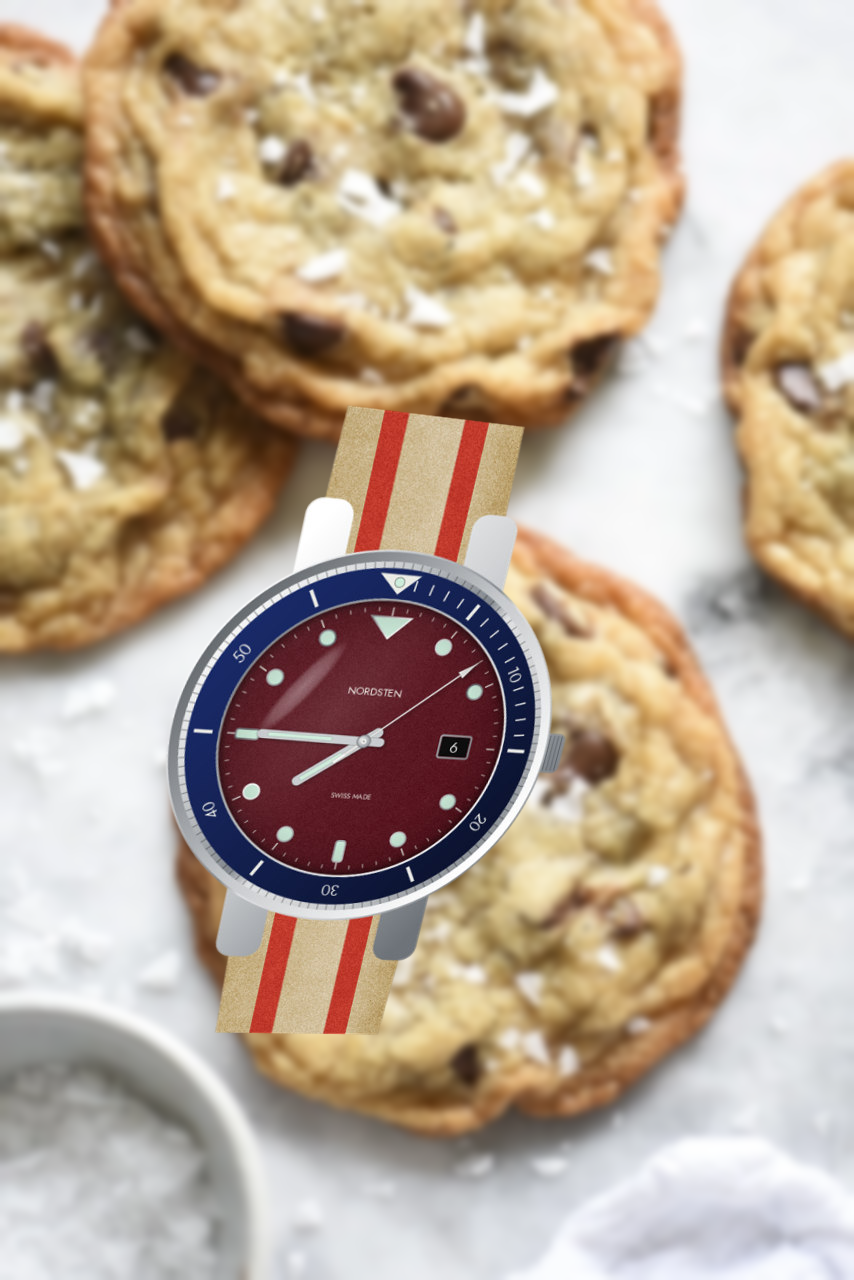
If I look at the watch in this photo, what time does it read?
7:45:08
